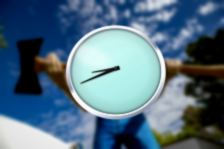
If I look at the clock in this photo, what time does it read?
8:41
